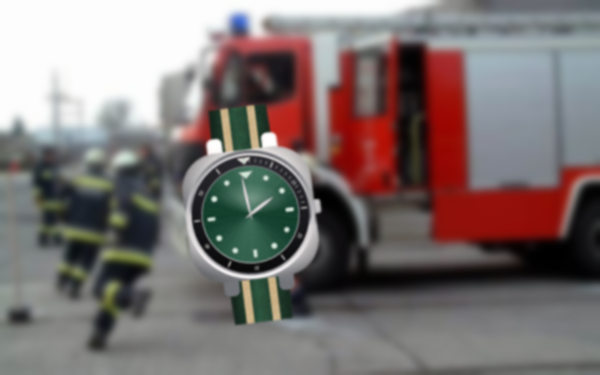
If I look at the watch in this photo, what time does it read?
1:59
